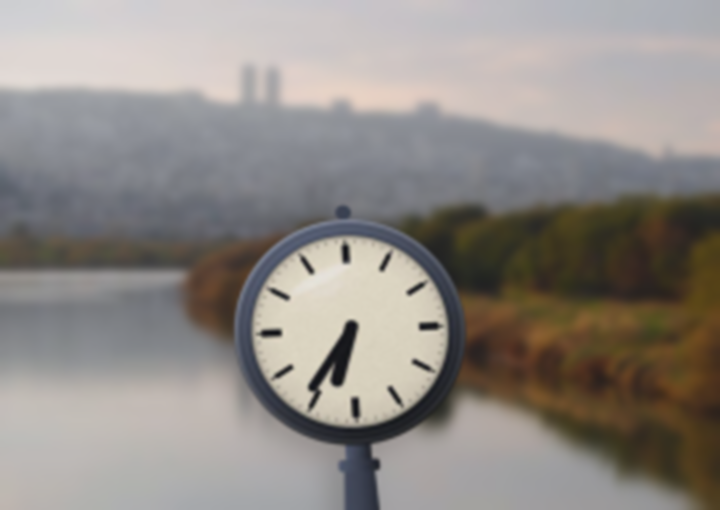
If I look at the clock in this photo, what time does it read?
6:36
